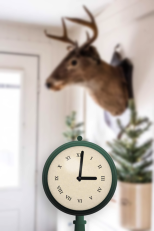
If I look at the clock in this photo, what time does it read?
3:01
